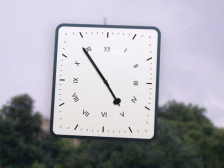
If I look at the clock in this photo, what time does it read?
4:54
